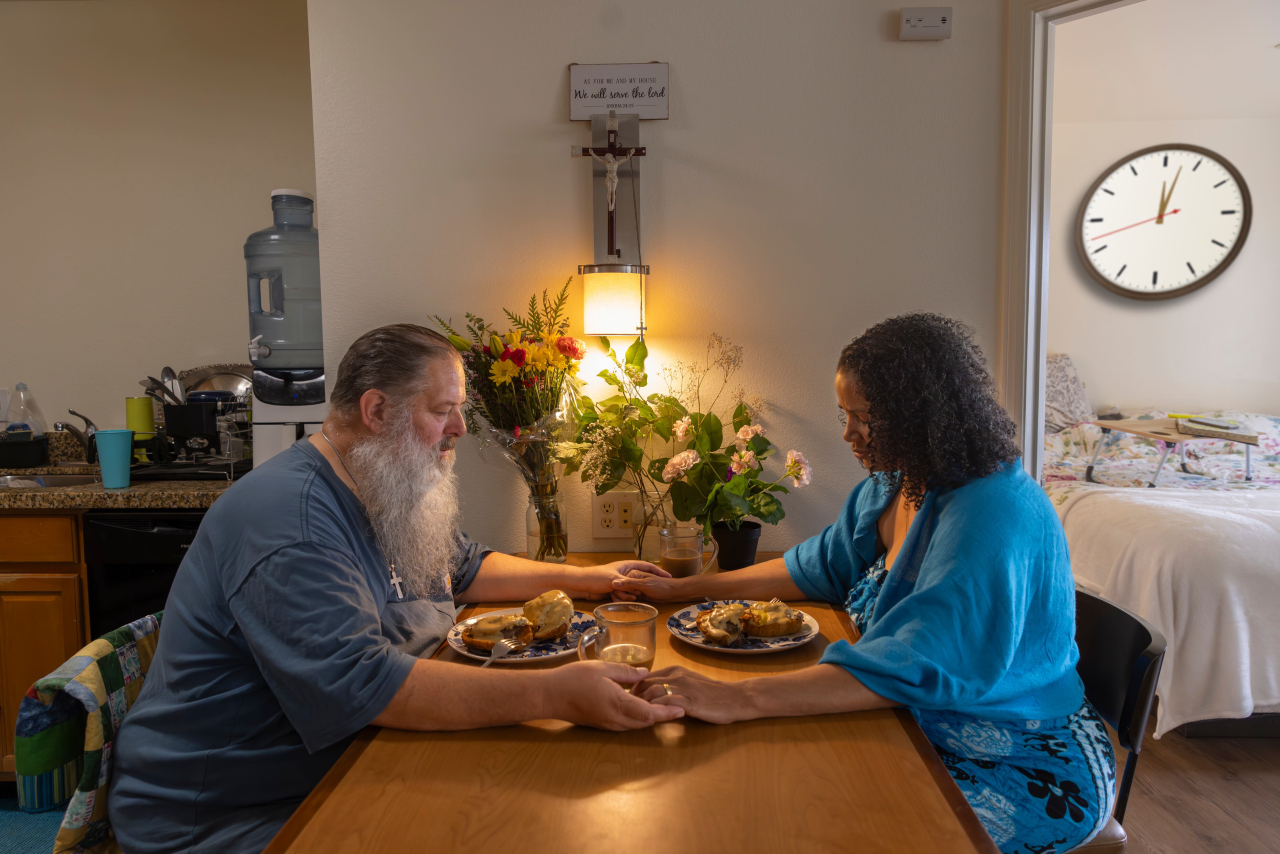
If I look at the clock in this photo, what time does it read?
12:02:42
